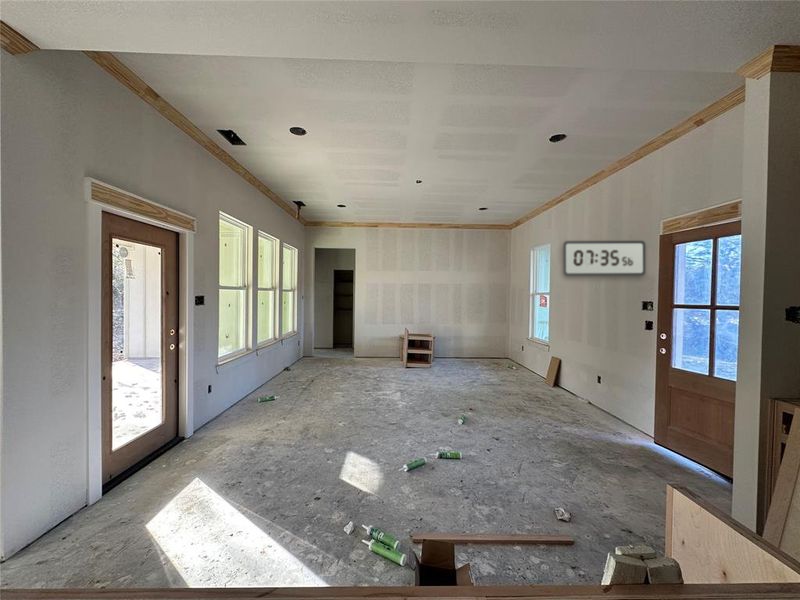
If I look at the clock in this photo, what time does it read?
7:35
